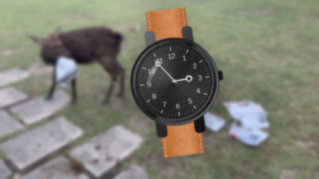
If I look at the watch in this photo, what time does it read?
2:54
